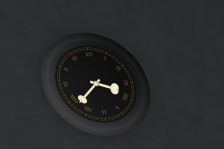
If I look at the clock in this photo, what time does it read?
3:38
